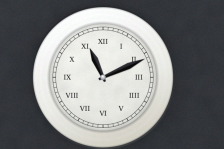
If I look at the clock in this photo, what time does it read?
11:11
